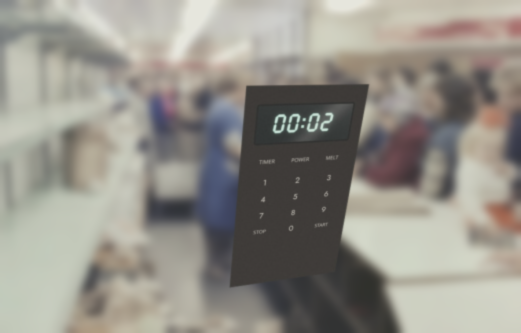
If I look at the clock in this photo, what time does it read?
0:02
